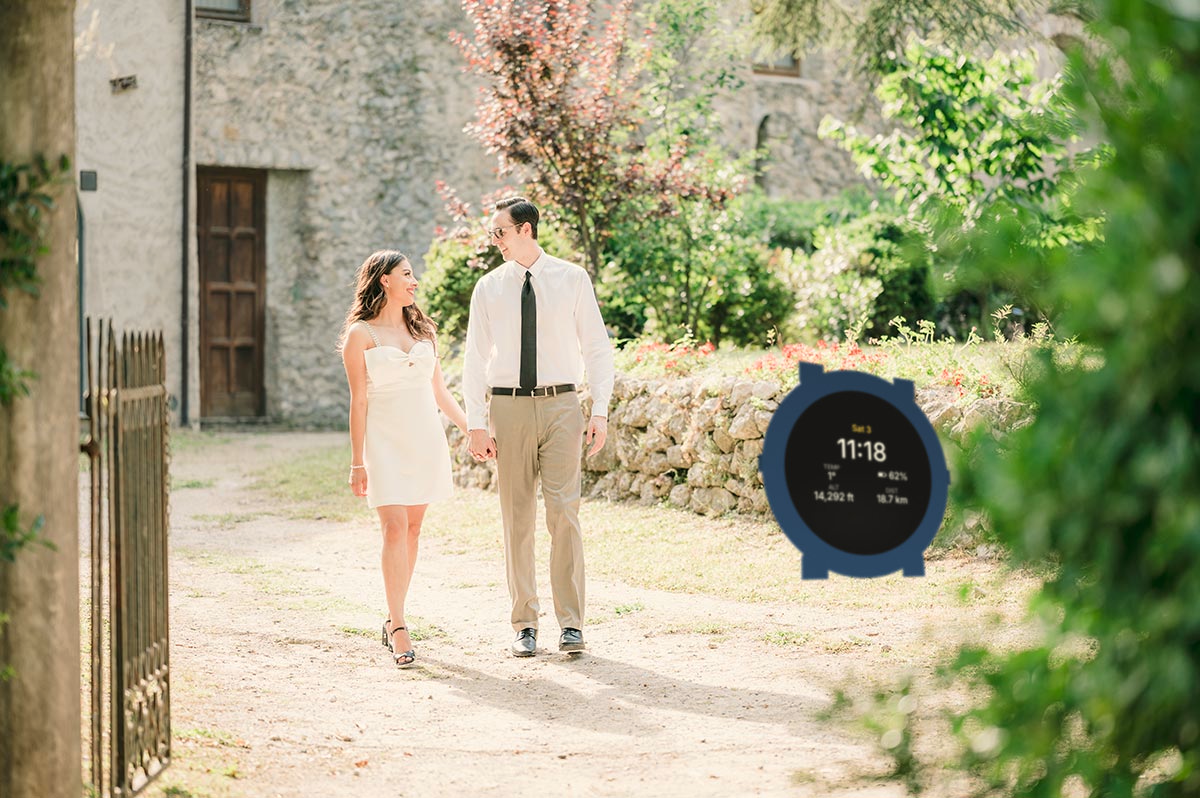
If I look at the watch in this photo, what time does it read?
11:18
